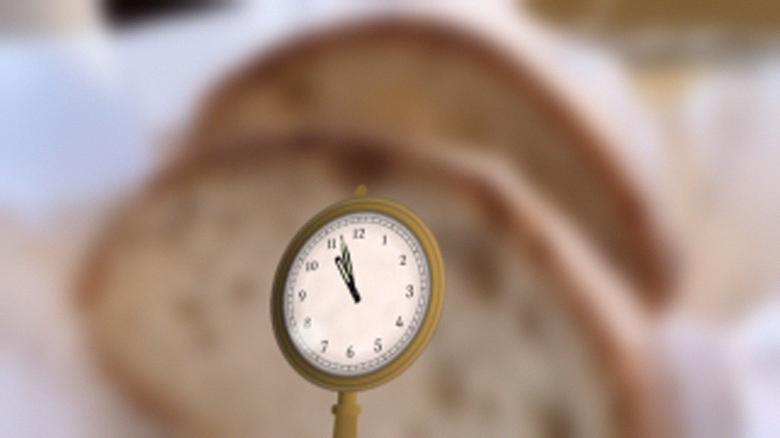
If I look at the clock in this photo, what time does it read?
10:57
